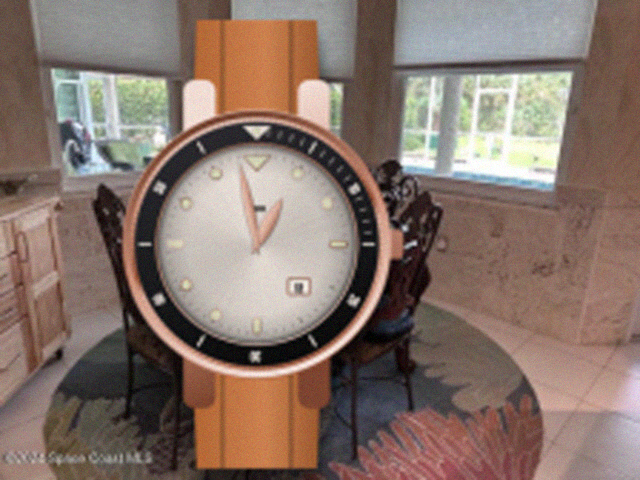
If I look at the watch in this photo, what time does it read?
12:58
